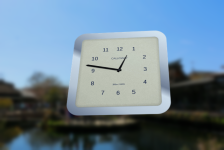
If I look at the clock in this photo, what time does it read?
12:47
